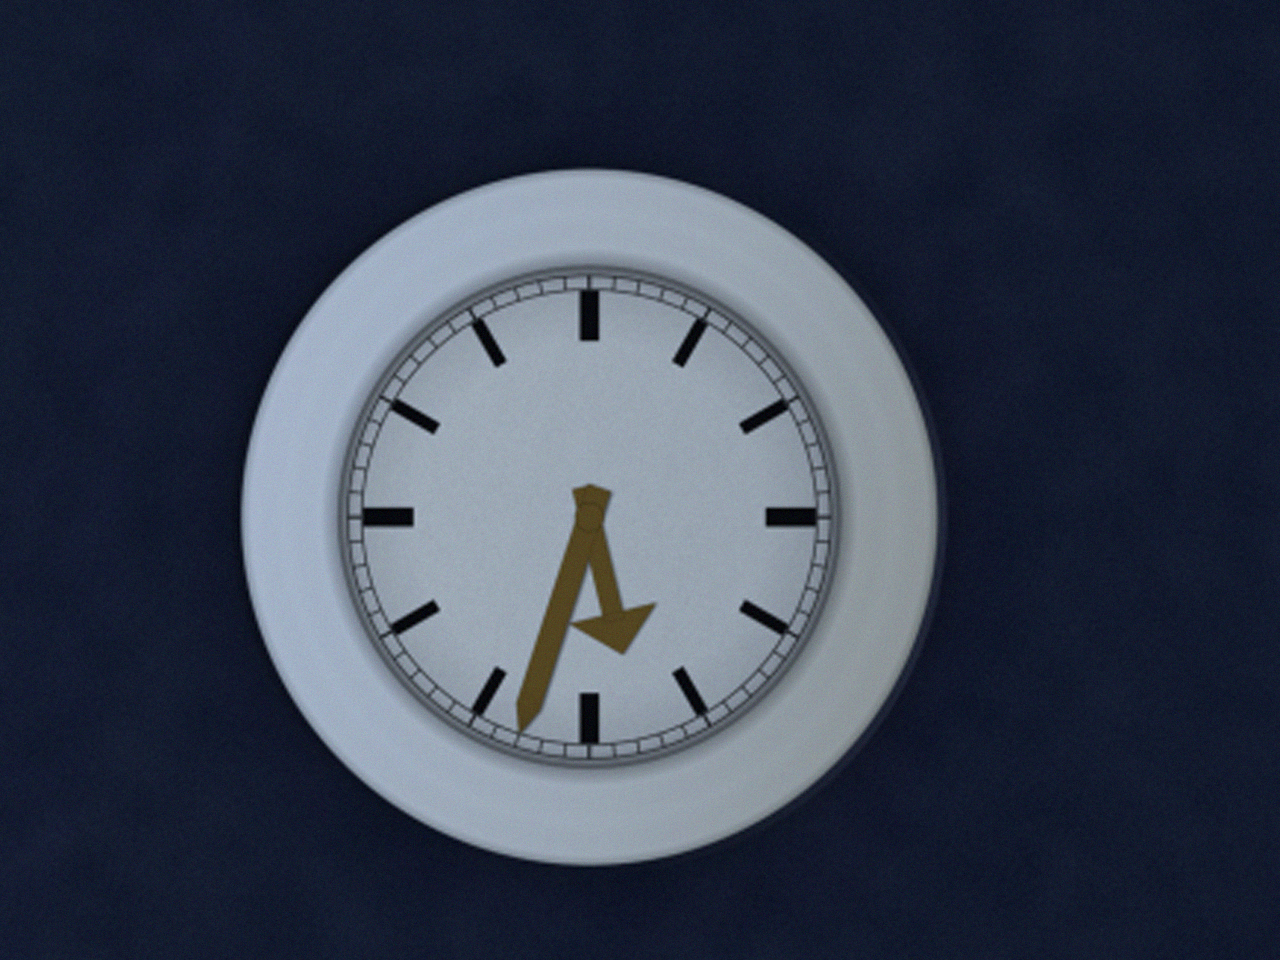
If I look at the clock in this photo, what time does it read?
5:33
